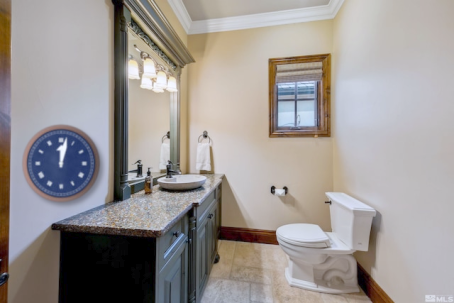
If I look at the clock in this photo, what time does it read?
12:02
